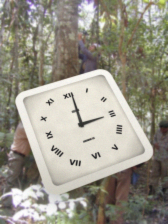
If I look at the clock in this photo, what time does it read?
3:01
